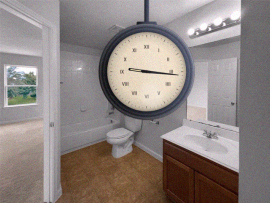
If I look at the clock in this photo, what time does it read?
9:16
